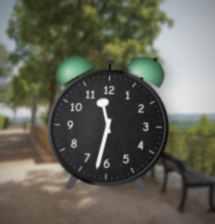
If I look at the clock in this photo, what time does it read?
11:32
